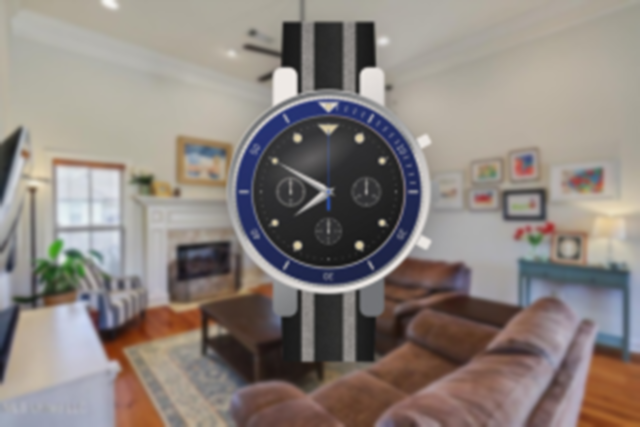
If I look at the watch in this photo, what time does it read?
7:50
